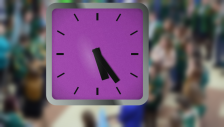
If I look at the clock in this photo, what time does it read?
5:24
